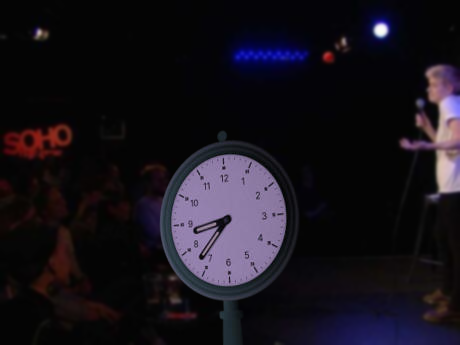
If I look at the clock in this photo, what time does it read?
8:37
